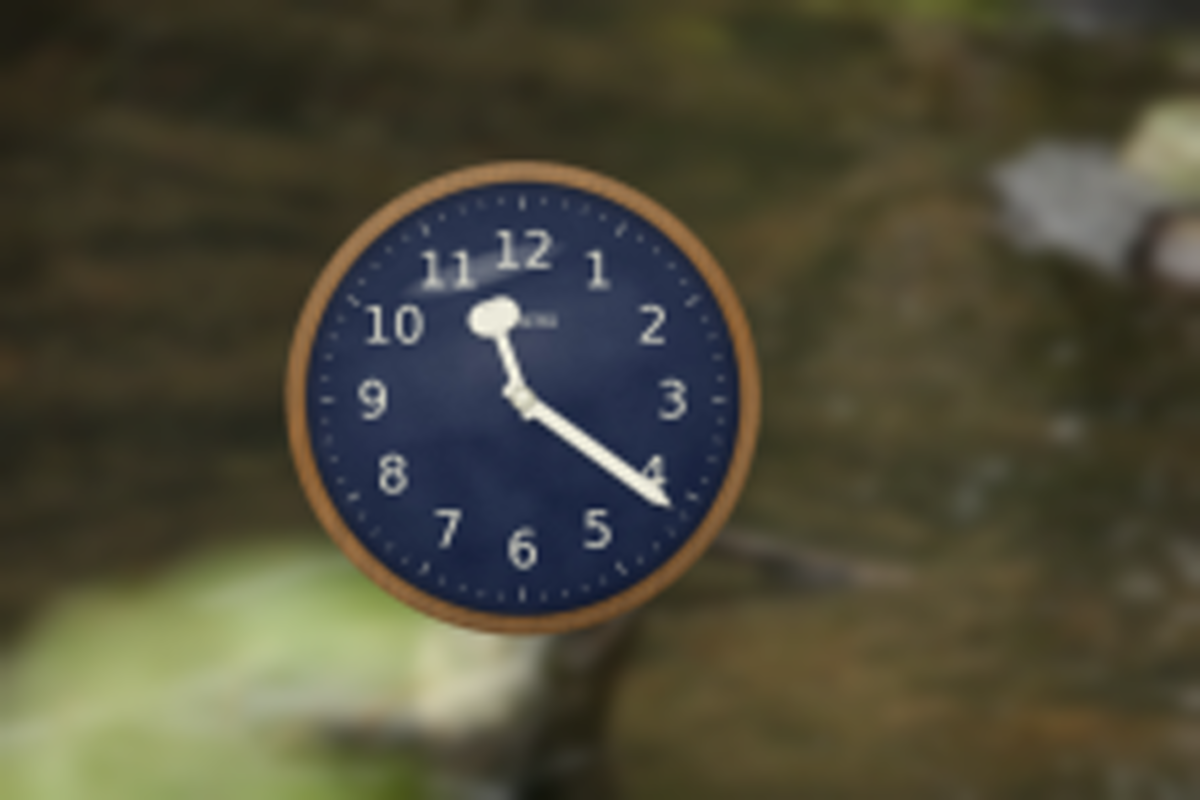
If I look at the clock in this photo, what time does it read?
11:21
